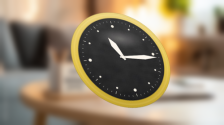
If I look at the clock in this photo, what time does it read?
11:16
